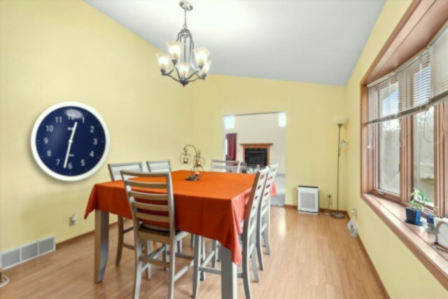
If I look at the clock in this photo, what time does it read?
12:32
